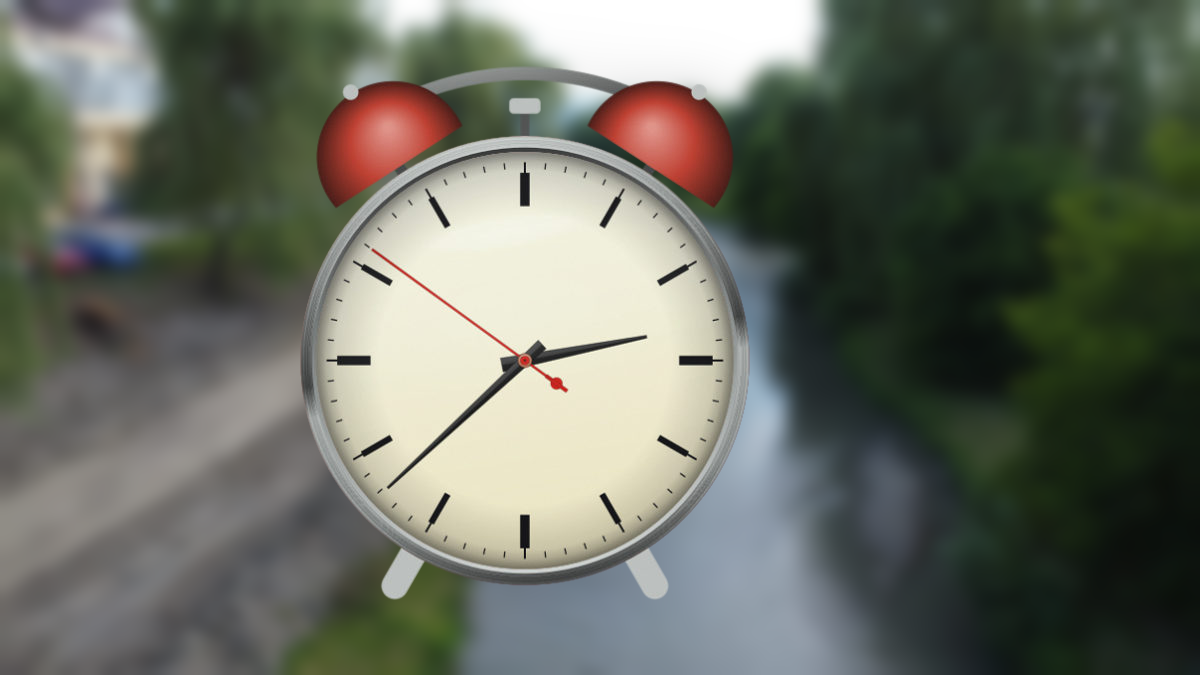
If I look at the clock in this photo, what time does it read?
2:37:51
